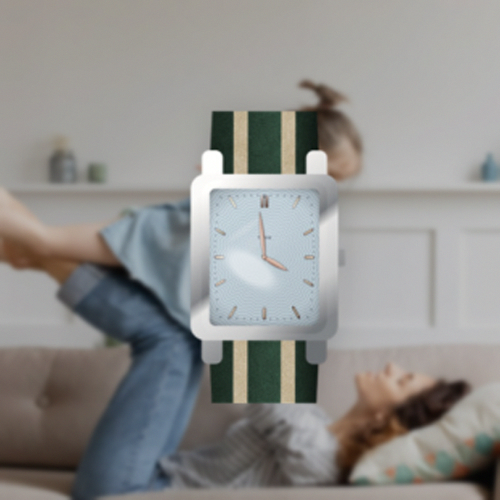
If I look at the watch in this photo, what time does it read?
3:59
